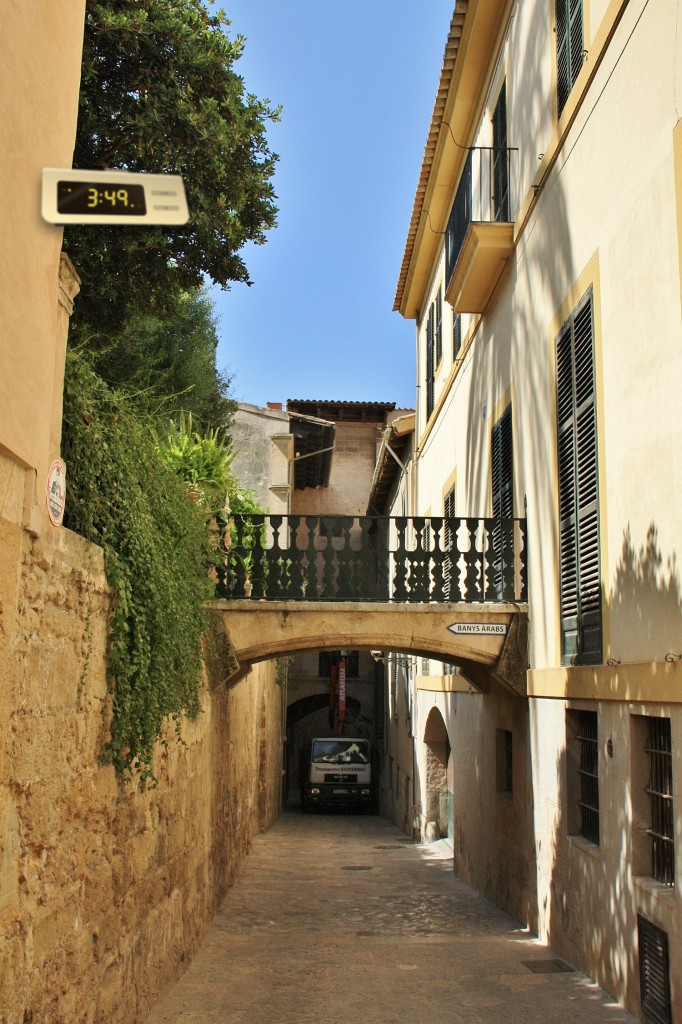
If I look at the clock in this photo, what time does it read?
3:49
